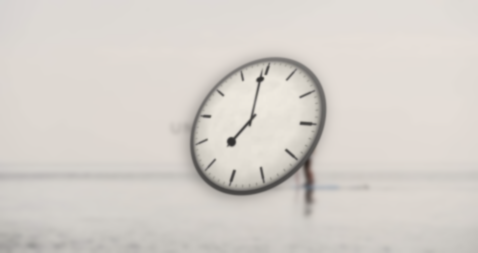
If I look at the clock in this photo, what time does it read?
6:59
